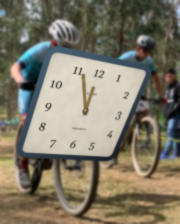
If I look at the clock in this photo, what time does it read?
11:56
